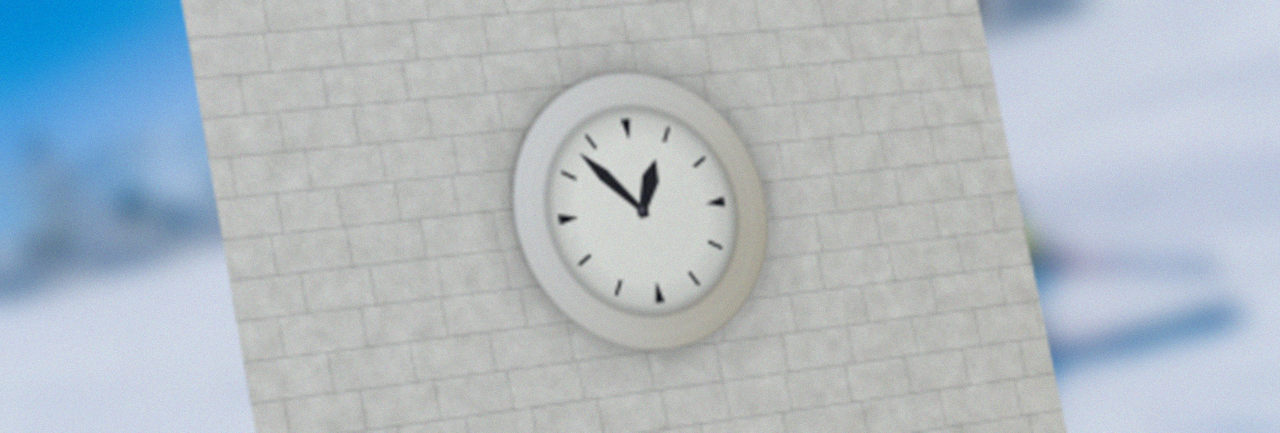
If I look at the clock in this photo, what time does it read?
12:53
